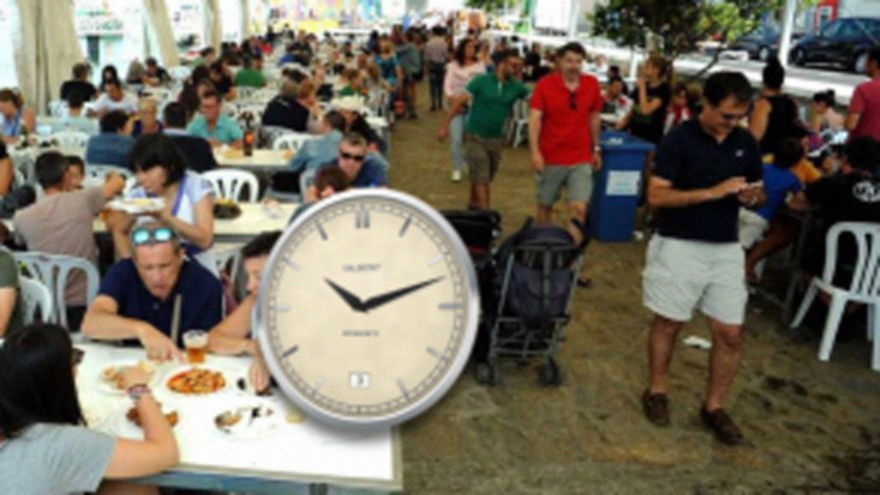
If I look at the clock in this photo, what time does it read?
10:12
